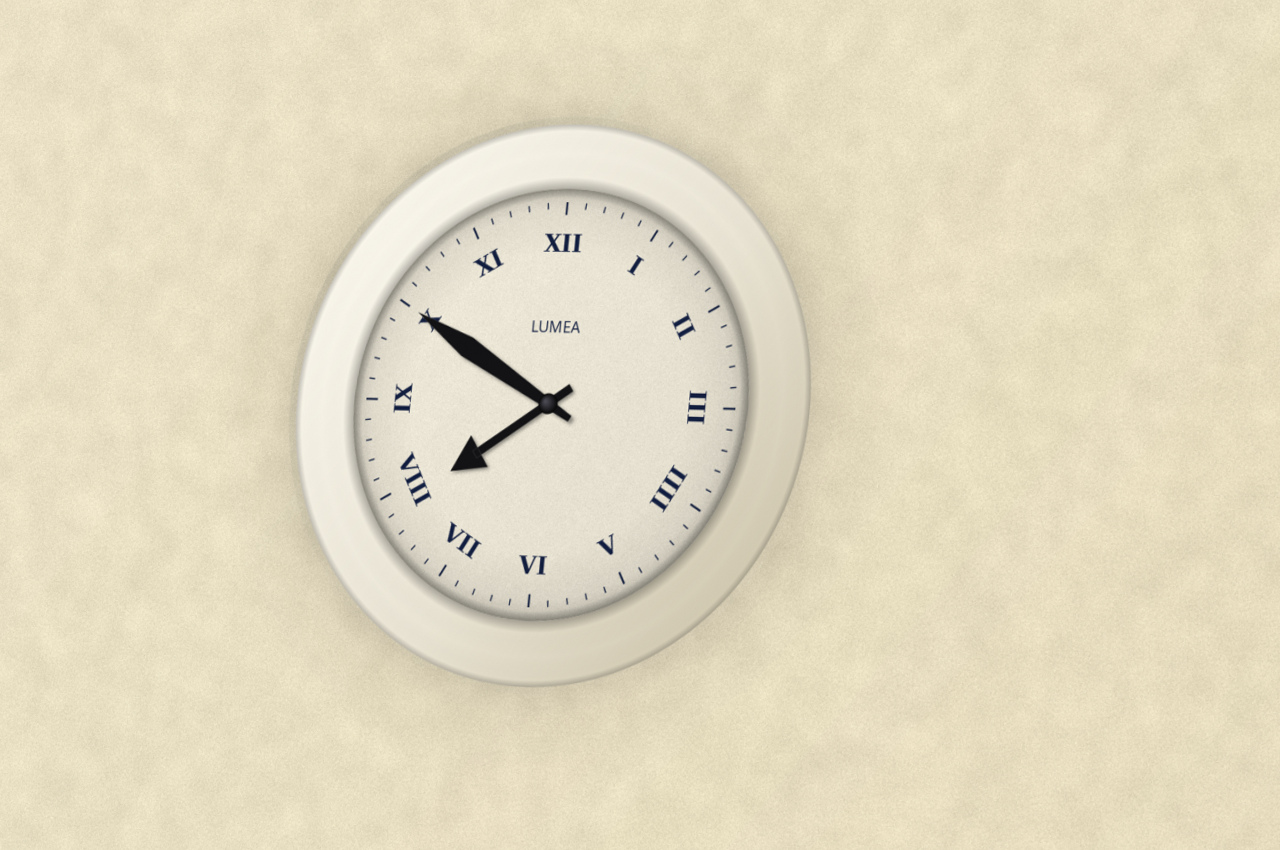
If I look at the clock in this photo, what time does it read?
7:50
